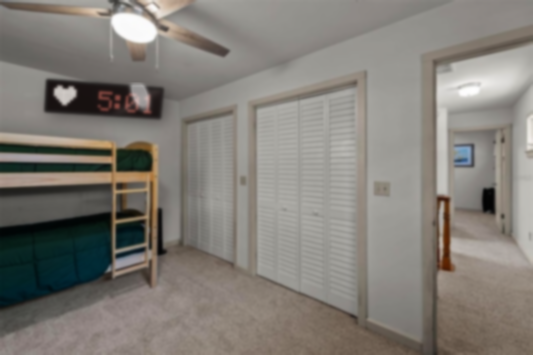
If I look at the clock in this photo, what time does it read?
5:01
